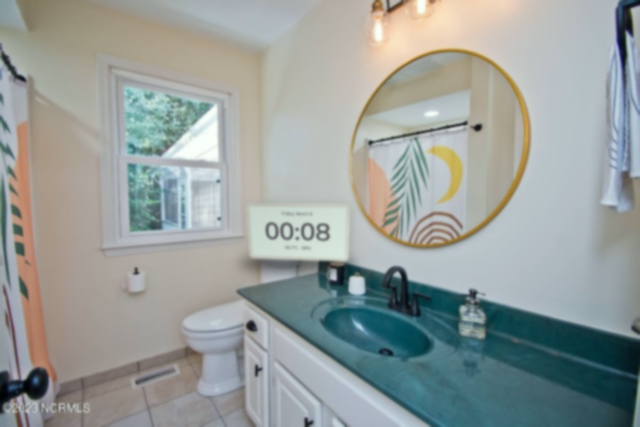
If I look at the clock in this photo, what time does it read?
0:08
